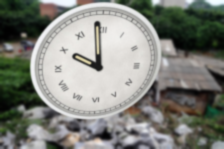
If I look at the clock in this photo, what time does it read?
9:59
